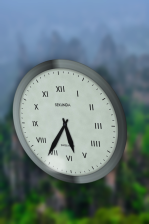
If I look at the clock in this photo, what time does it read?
5:36
